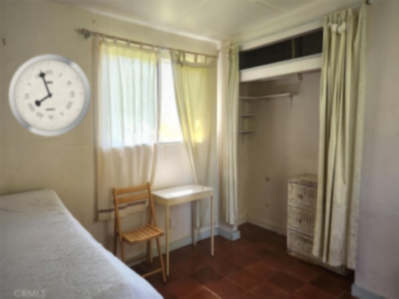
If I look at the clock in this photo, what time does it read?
7:57
